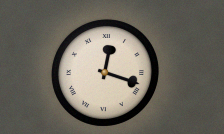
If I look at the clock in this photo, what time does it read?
12:18
